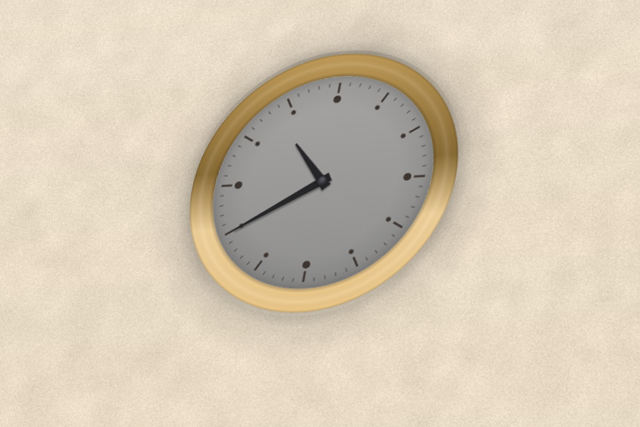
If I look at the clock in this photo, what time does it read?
10:40
